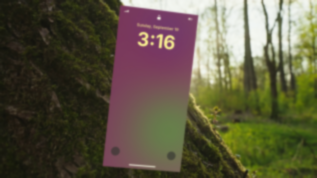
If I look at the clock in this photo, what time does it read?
3:16
